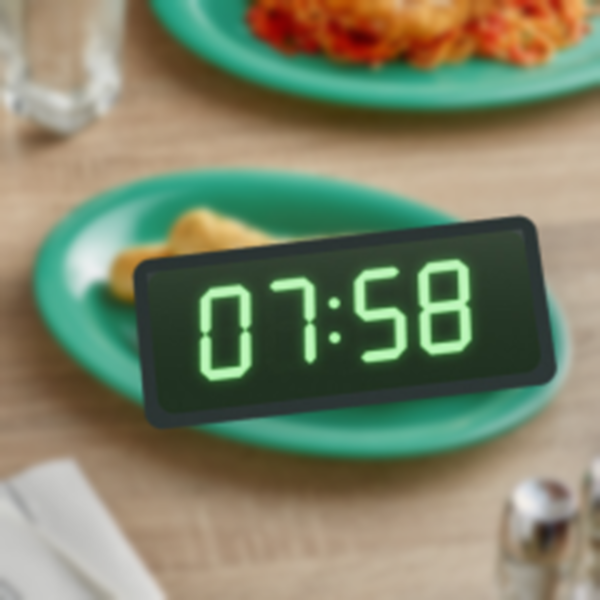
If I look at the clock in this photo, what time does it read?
7:58
